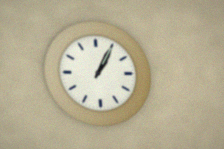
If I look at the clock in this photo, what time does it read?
1:05
